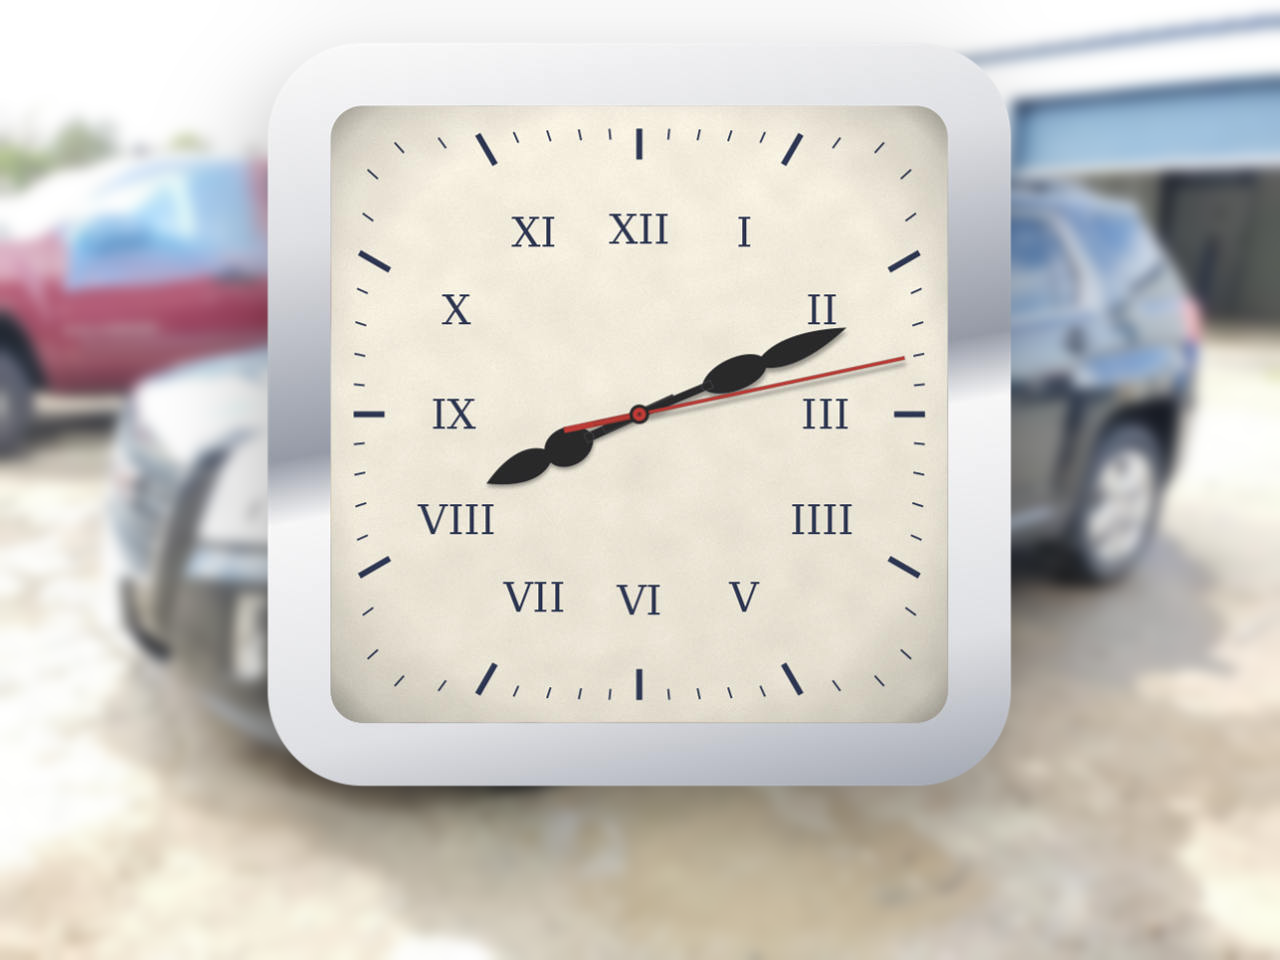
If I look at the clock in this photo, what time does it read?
8:11:13
